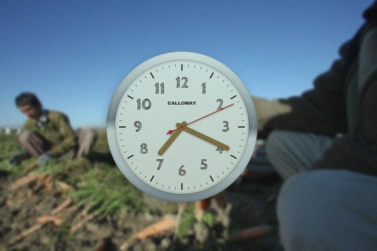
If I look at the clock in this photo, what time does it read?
7:19:11
